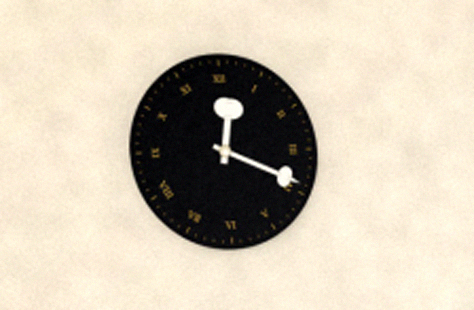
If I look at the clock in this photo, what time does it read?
12:19
